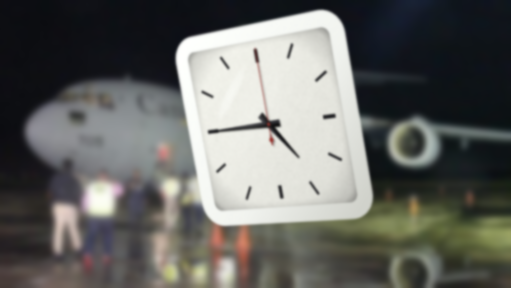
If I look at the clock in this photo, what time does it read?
4:45:00
